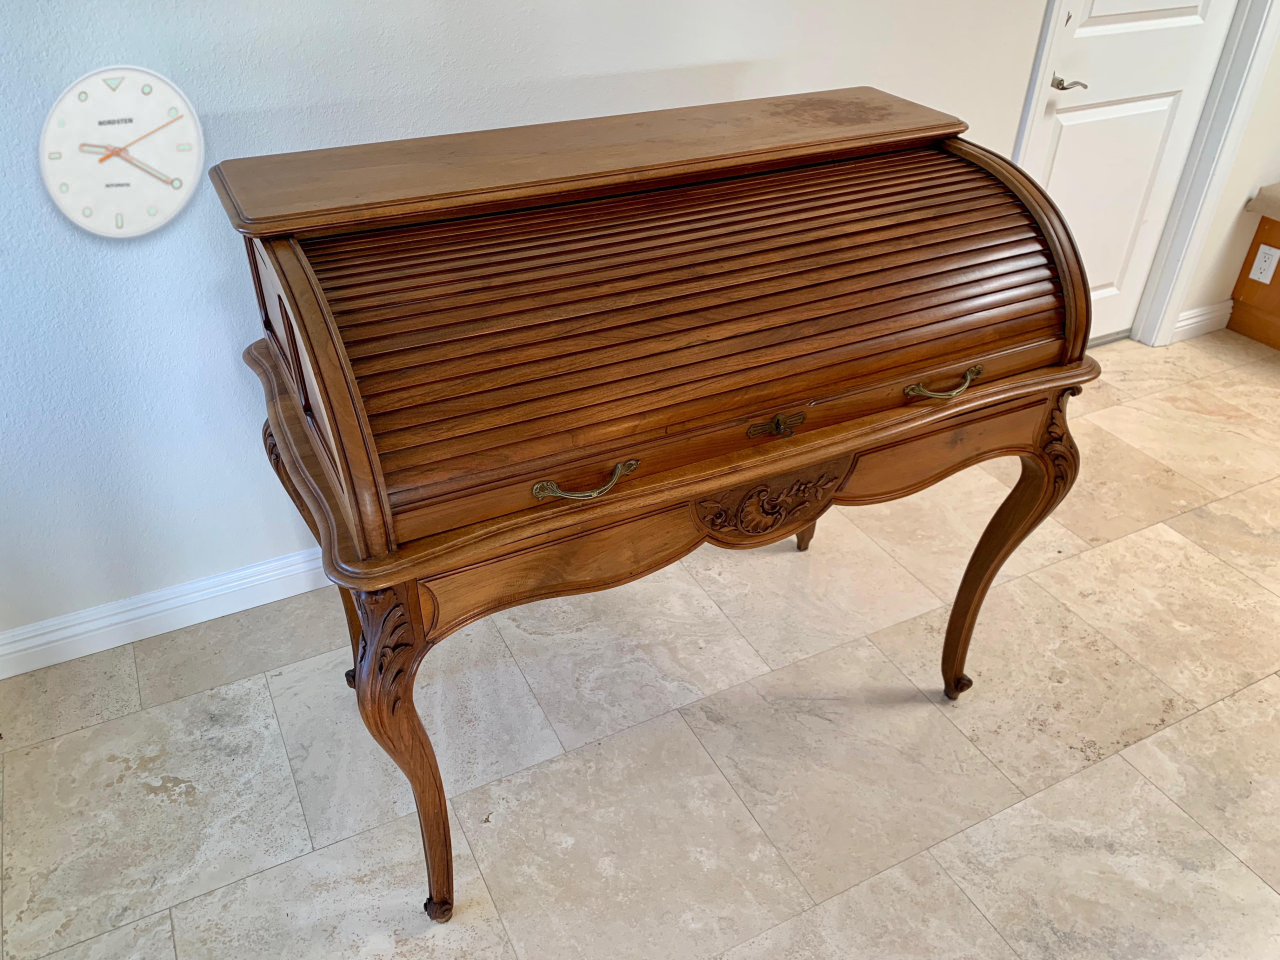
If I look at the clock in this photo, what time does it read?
9:20:11
